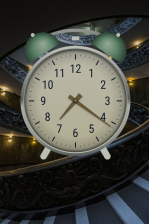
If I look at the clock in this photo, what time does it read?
7:21
